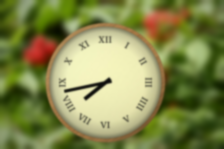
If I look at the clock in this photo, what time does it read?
7:43
